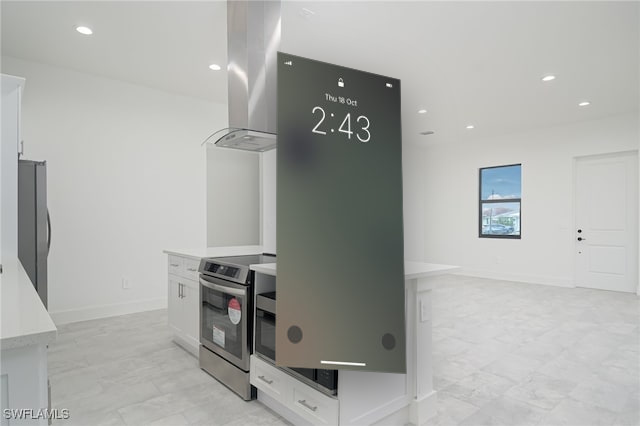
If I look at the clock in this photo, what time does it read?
2:43
